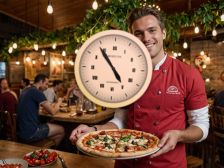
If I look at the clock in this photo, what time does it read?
4:54
